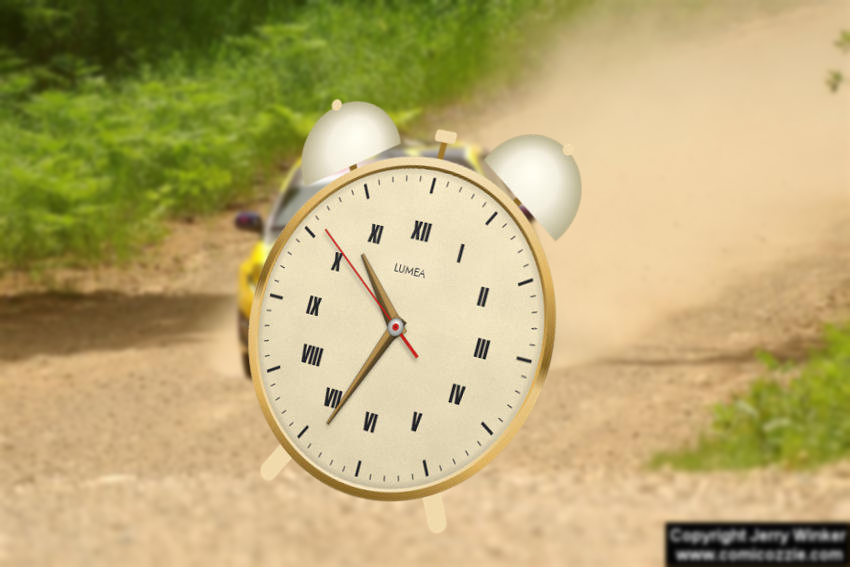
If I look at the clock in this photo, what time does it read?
10:33:51
